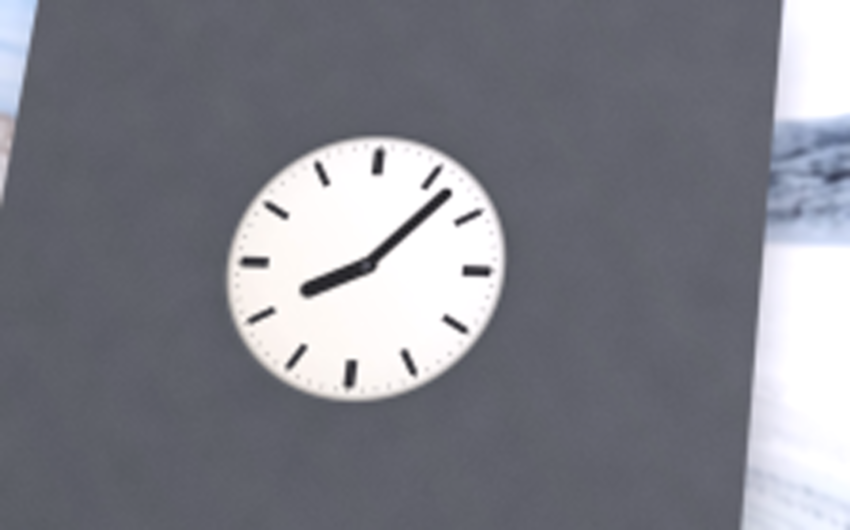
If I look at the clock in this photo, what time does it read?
8:07
